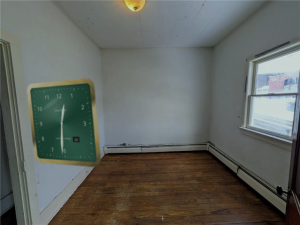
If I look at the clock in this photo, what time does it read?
12:31
